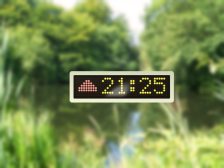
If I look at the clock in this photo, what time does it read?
21:25
